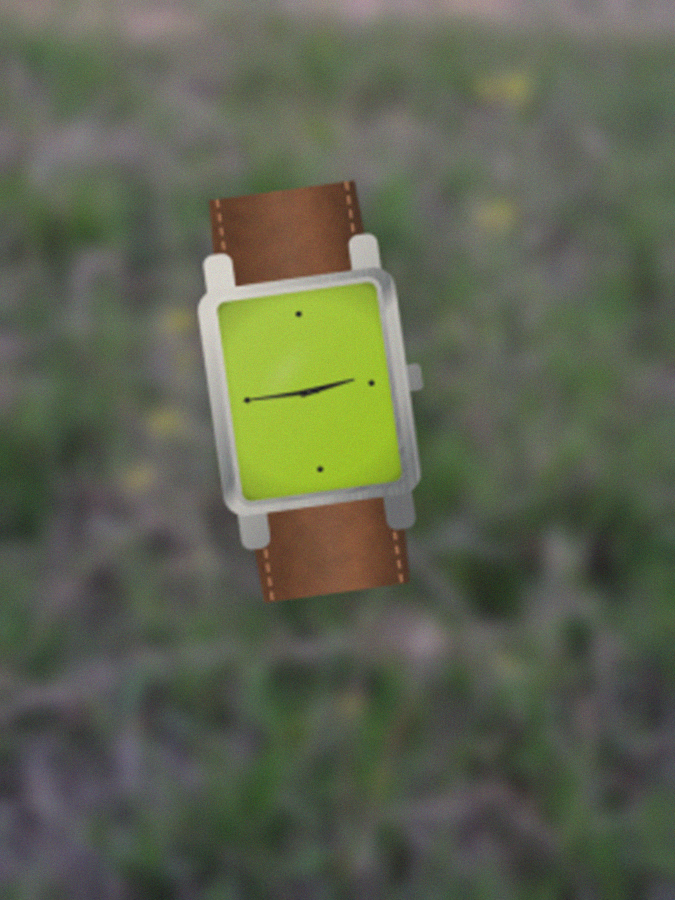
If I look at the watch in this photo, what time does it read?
2:45
